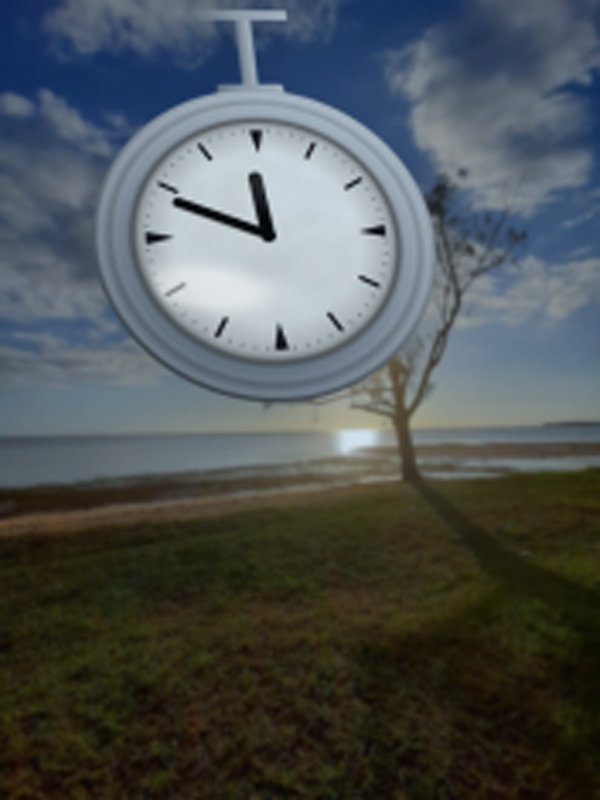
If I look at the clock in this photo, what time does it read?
11:49
